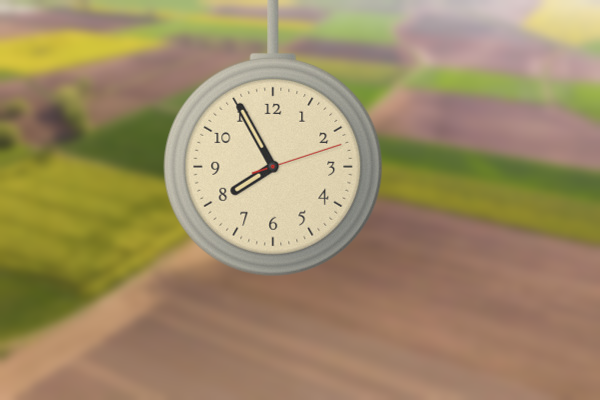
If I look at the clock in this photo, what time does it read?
7:55:12
